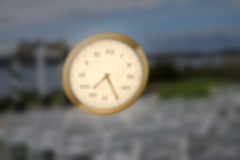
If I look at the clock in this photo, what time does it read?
7:25
